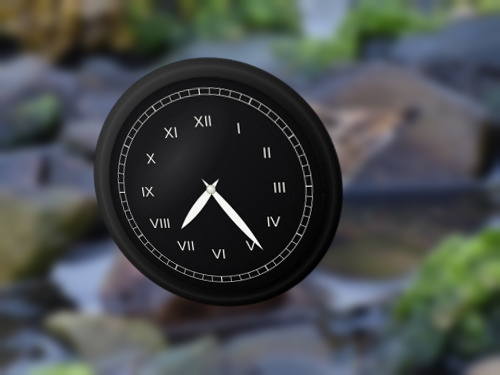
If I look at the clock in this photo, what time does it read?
7:24
